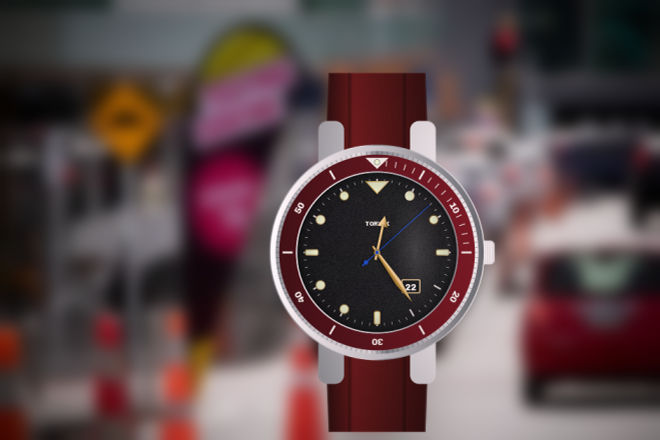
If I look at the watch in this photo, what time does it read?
12:24:08
